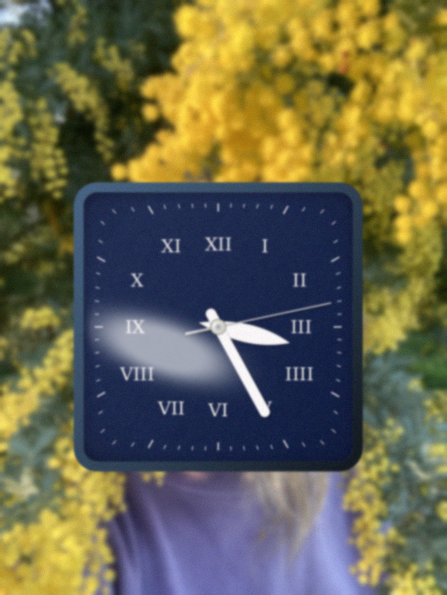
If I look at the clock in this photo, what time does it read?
3:25:13
